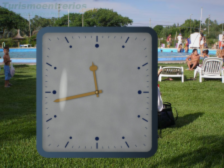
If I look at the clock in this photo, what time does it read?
11:43
